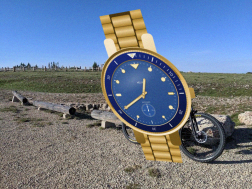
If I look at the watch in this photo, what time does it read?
12:40
